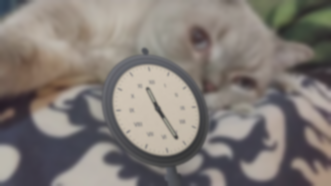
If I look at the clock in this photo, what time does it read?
11:26
